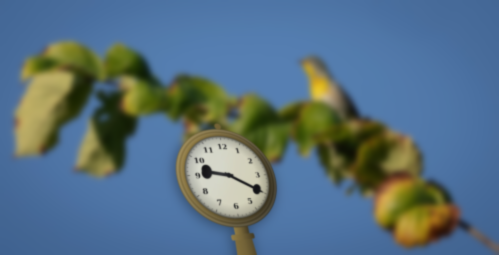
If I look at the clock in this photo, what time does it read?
9:20
